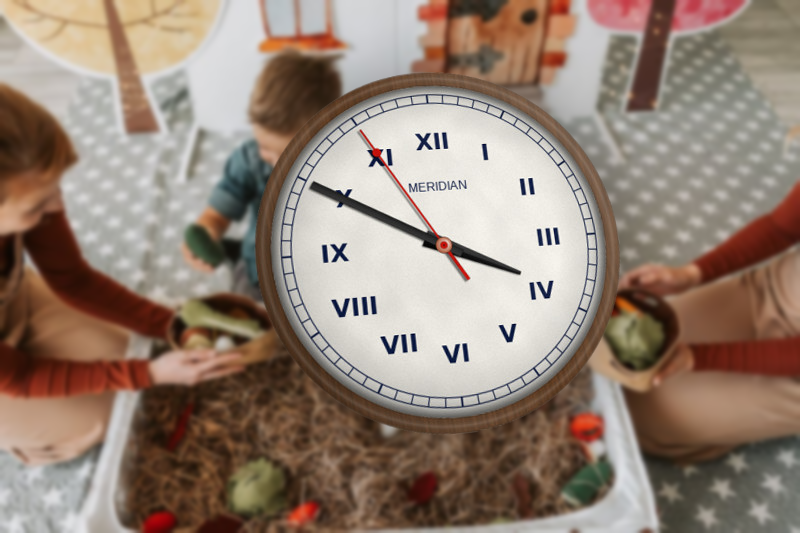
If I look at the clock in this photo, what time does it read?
3:49:55
